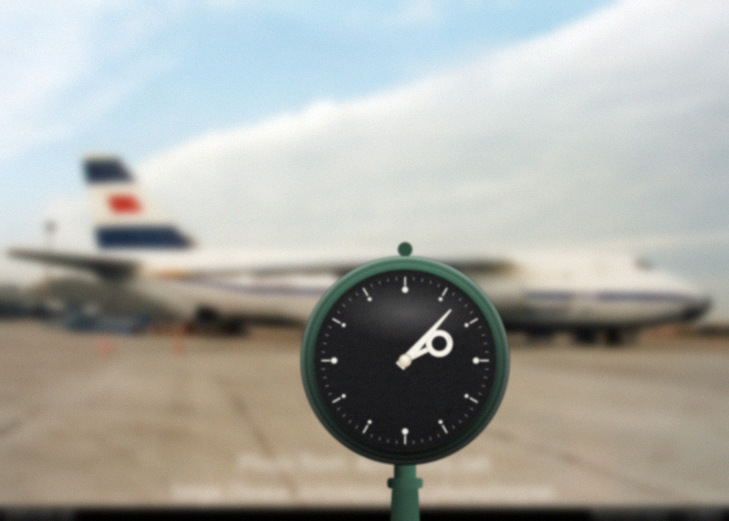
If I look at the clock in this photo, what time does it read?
2:07
